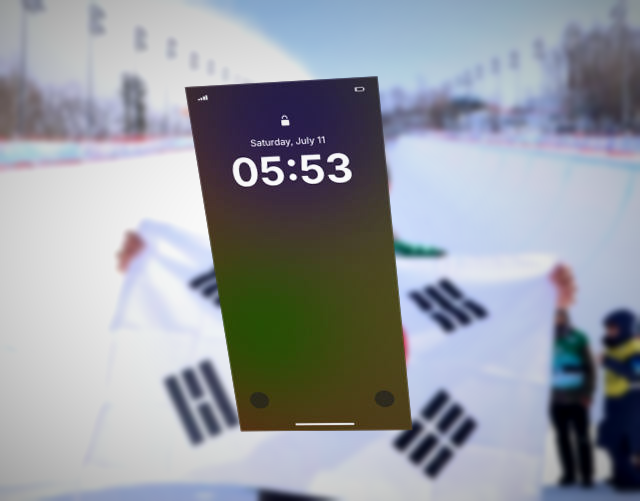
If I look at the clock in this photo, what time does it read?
5:53
